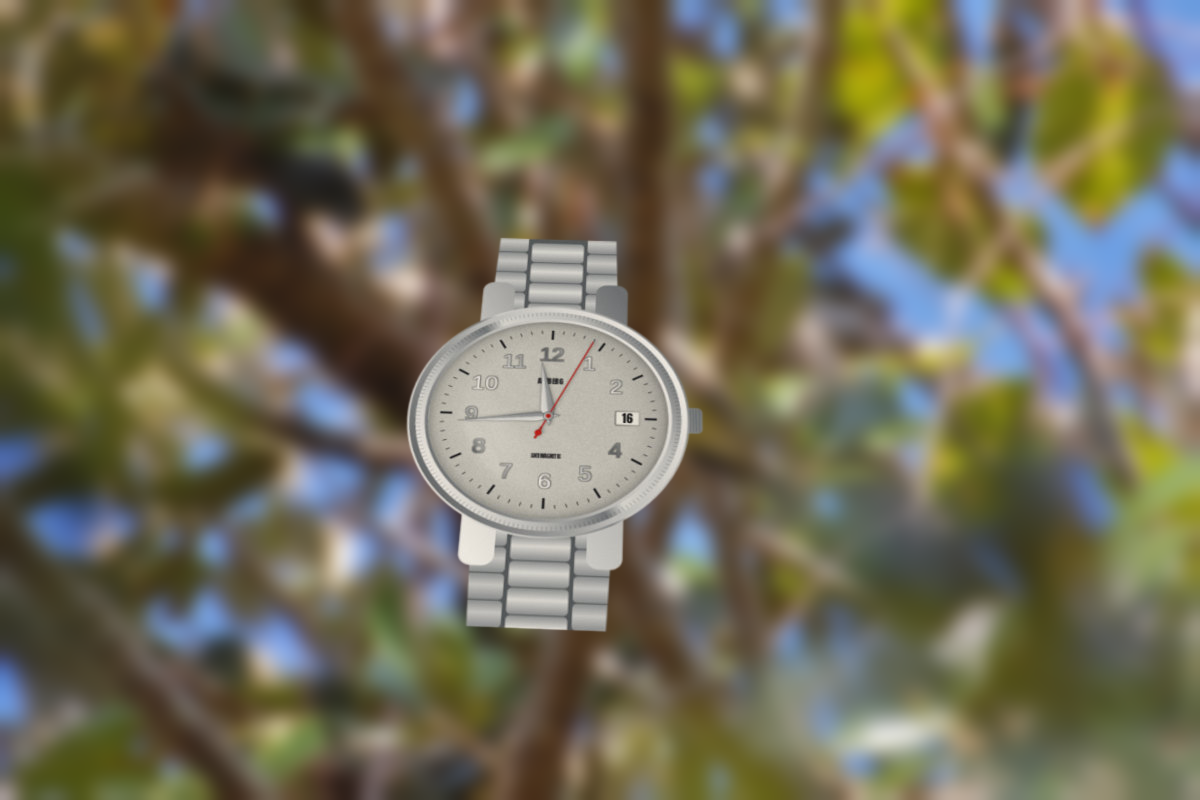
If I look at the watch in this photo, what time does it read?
11:44:04
